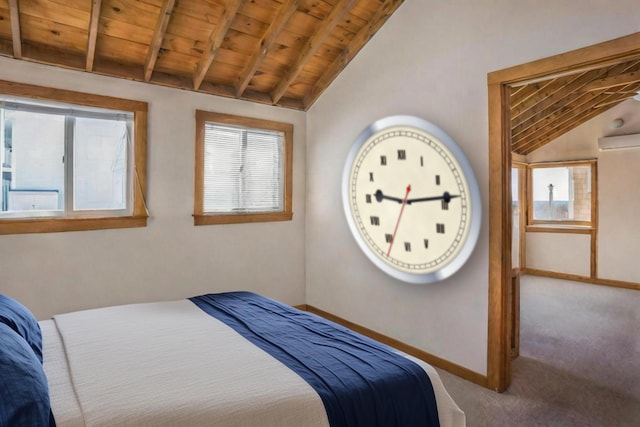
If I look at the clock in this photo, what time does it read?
9:13:34
